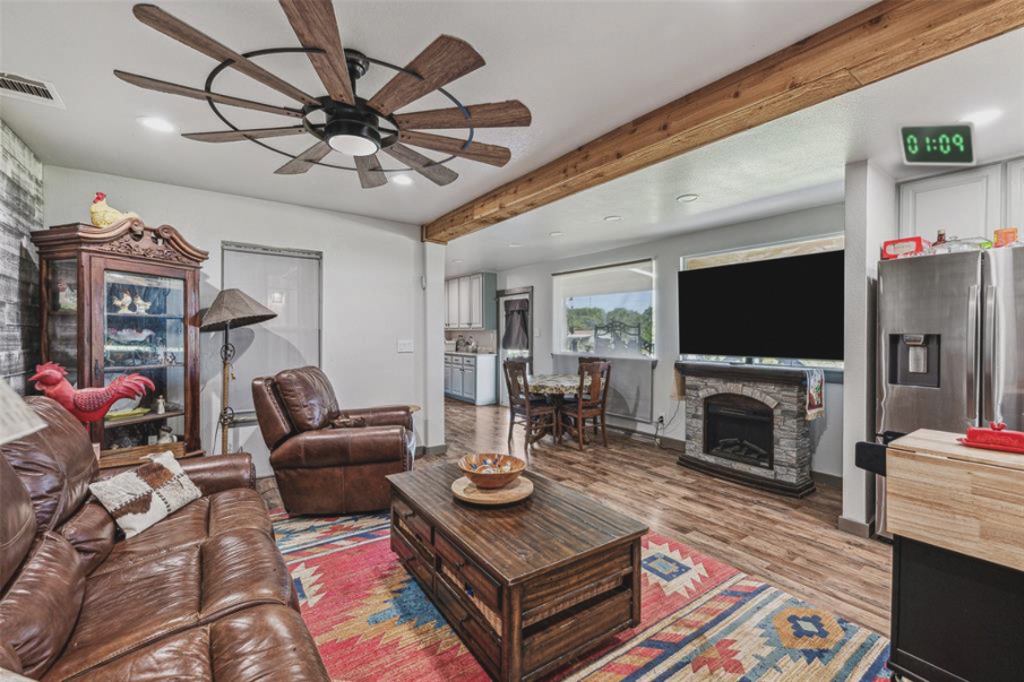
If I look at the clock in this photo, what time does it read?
1:09
